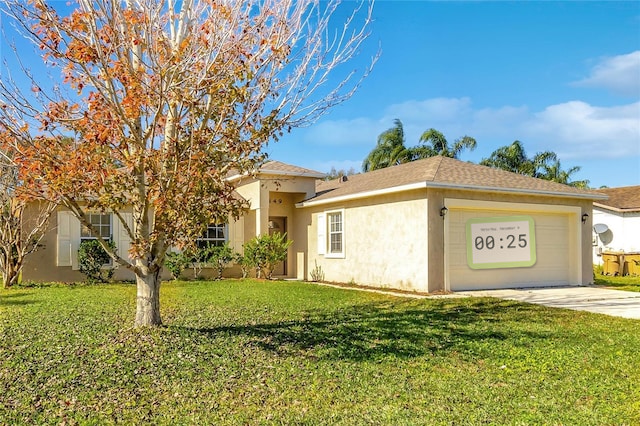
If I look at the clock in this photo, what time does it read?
0:25
